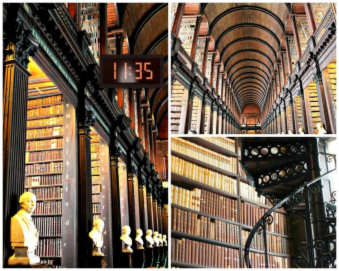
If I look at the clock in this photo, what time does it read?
11:35
